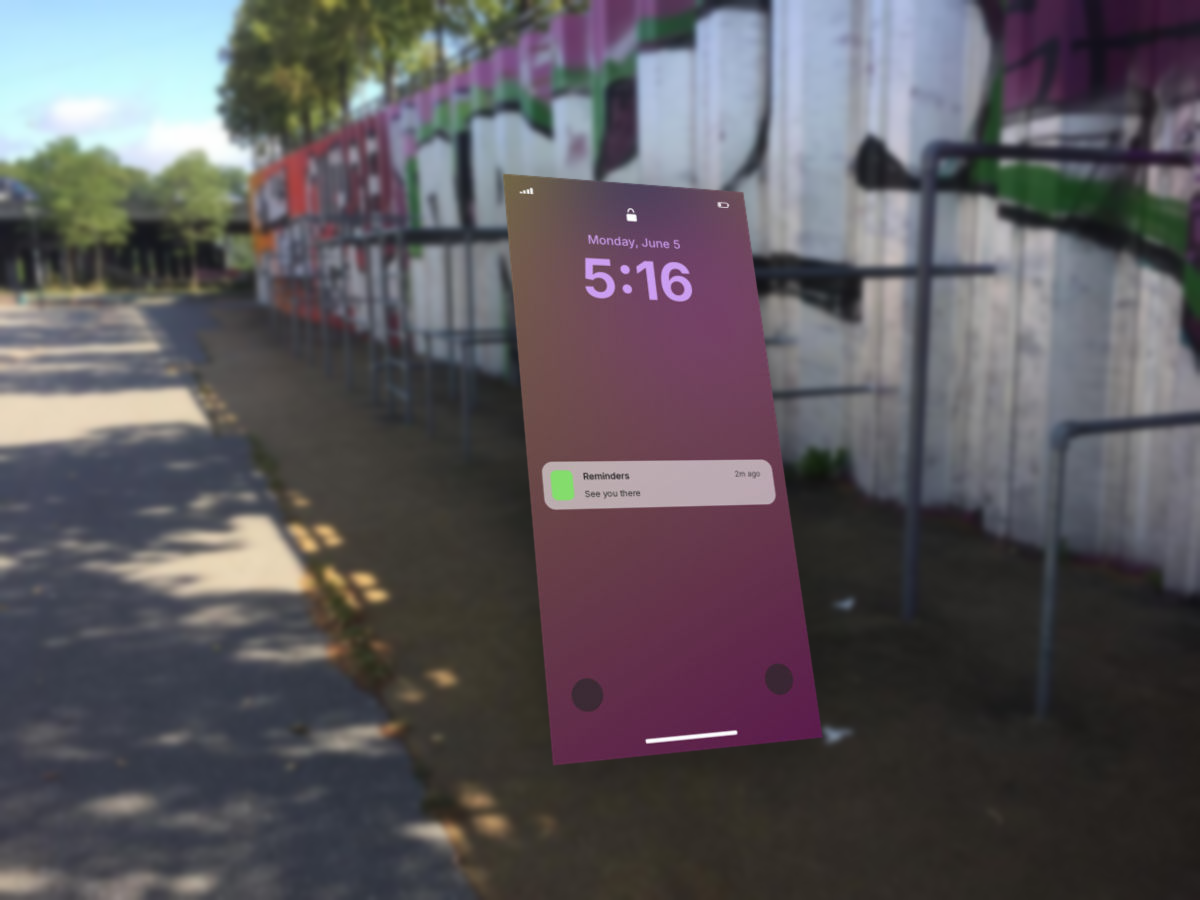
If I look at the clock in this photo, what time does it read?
5:16
